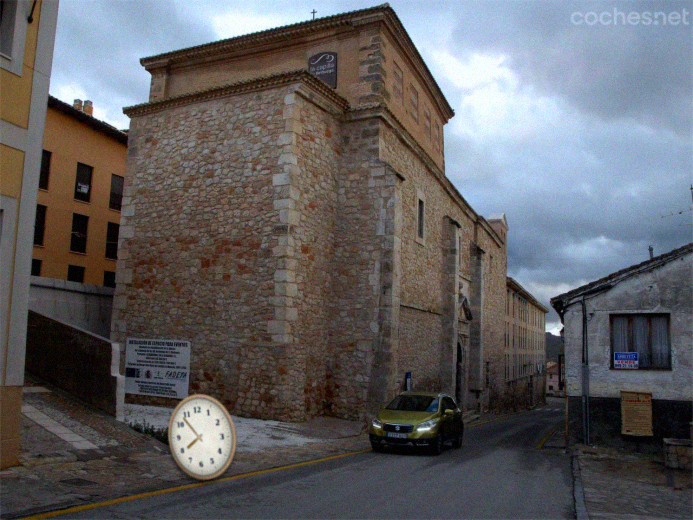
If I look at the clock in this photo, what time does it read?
7:53
